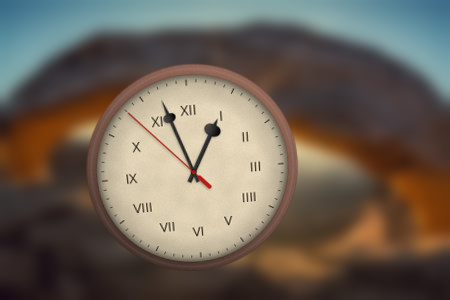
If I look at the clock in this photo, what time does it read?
12:56:53
